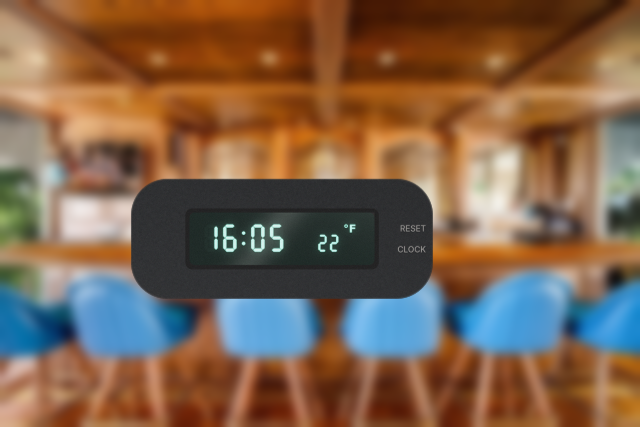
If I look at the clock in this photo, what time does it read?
16:05
